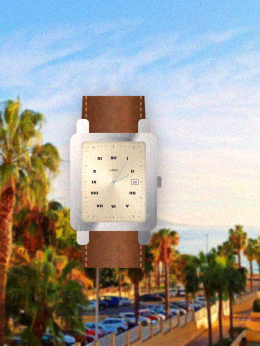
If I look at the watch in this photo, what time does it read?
2:05
